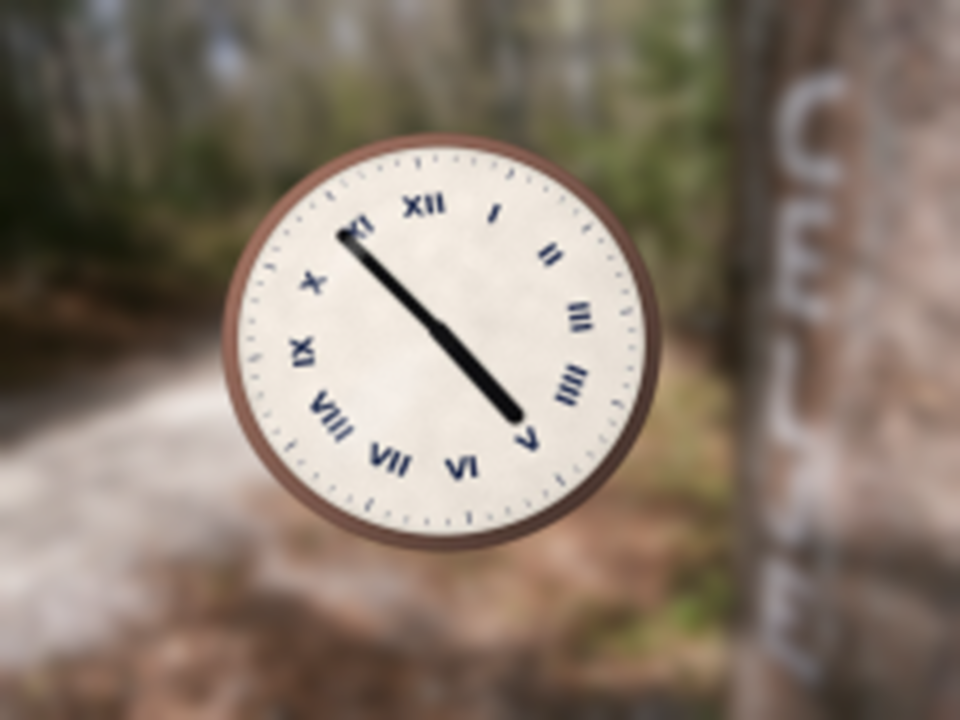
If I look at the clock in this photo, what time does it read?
4:54
